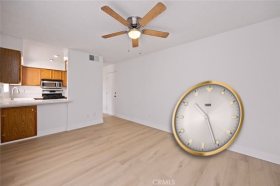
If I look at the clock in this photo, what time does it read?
10:26
